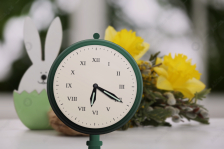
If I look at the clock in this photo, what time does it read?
6:20
